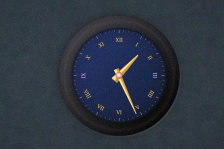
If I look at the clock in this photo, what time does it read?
1:26
